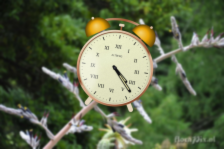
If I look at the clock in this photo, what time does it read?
4:23
